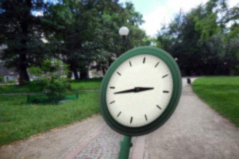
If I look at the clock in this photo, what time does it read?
2:43
